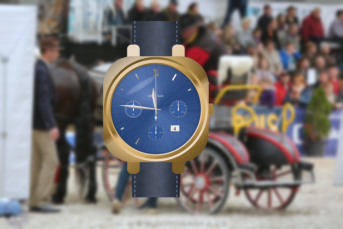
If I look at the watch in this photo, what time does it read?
11:46
